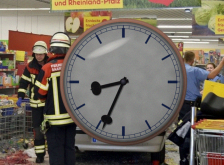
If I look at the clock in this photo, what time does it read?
8:34
